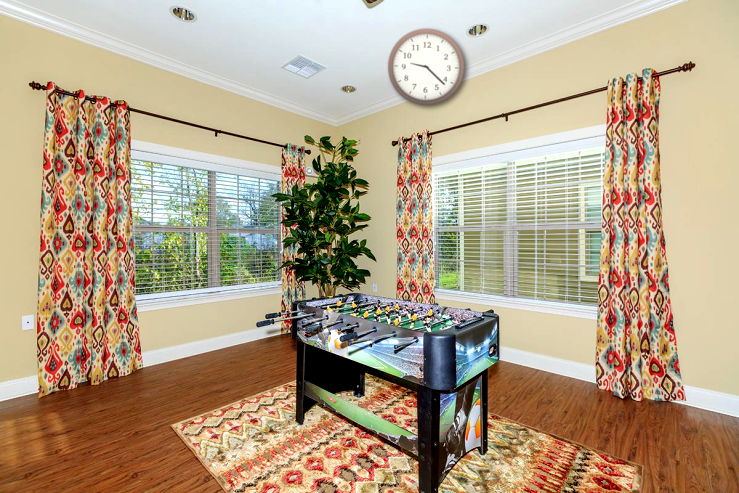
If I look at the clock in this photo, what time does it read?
9:22
